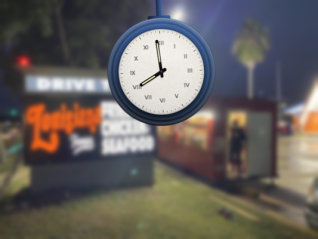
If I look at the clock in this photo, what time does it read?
7:59
